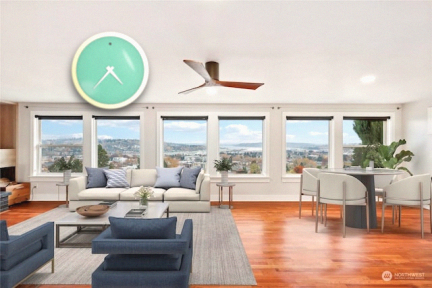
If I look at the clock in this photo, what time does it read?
4:37
